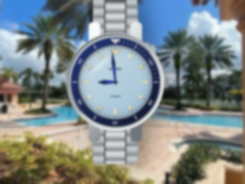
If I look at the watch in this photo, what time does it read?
8:59
